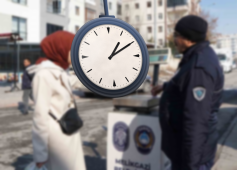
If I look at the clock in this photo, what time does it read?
1:10
